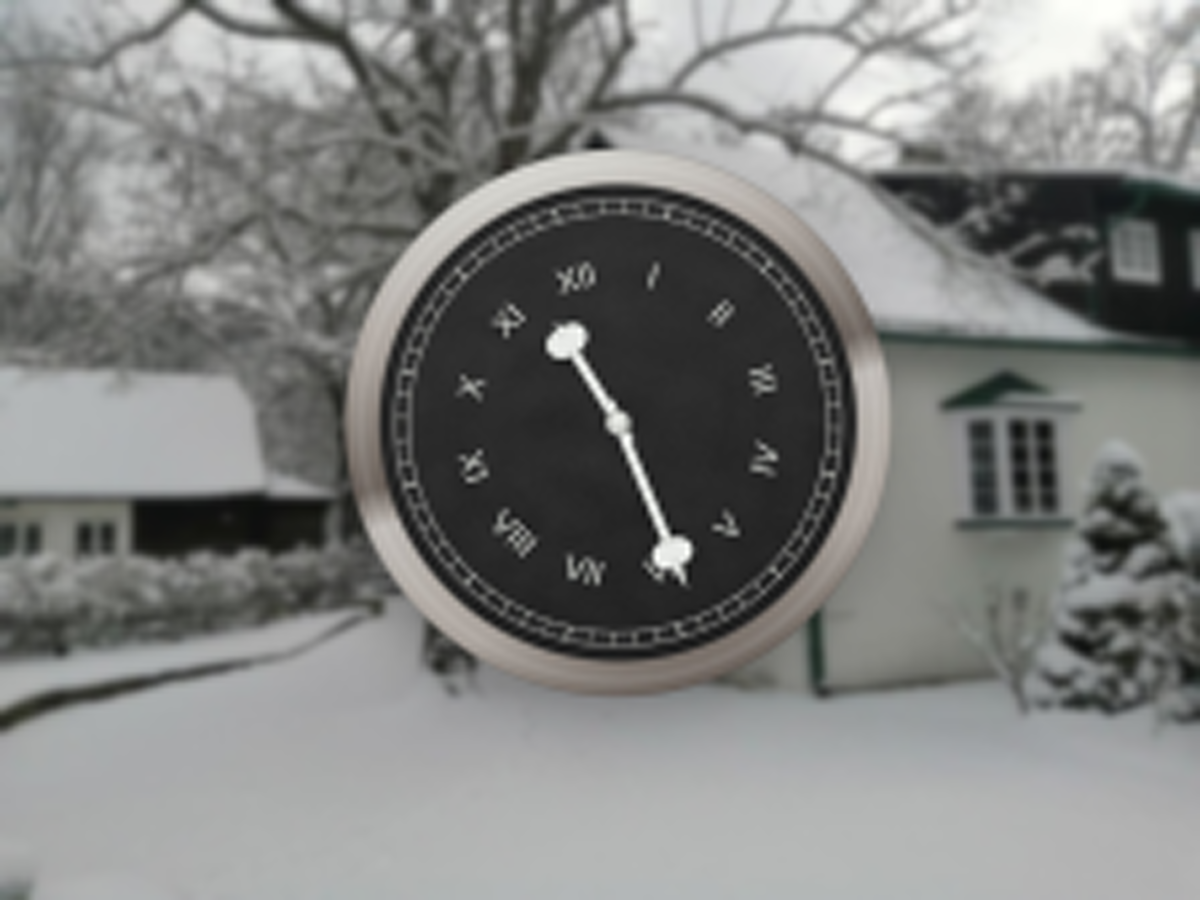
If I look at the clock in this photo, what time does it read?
11:29
